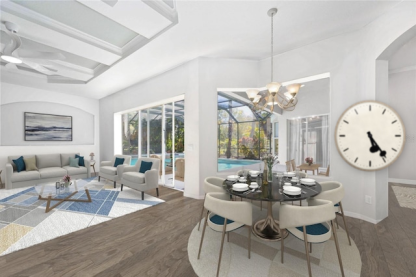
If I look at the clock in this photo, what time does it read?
5:24
